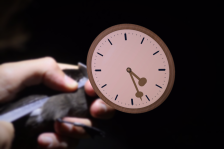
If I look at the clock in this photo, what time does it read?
4:27
